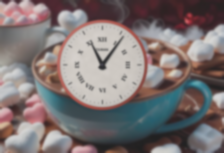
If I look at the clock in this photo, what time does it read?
11:06
